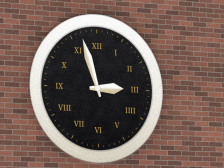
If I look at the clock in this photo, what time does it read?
2:57
